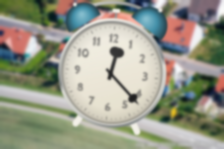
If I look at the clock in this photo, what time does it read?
12:22
